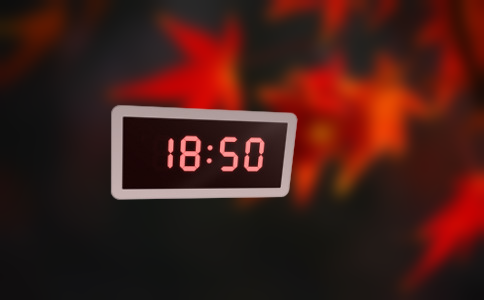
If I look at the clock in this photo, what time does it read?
18:50
